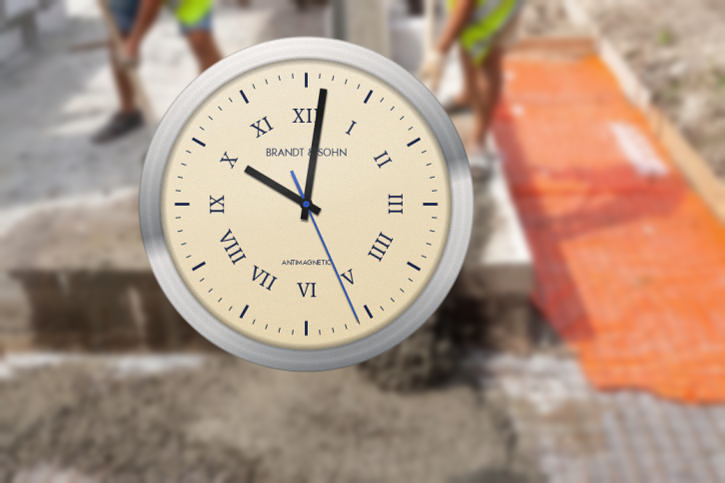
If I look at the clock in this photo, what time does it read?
10:01:26
